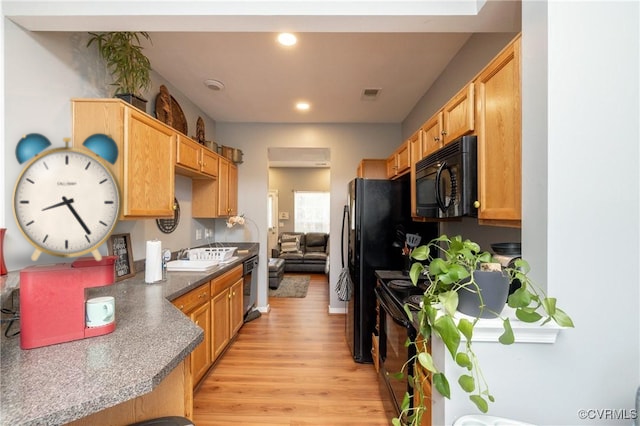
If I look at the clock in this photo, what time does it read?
8:24
